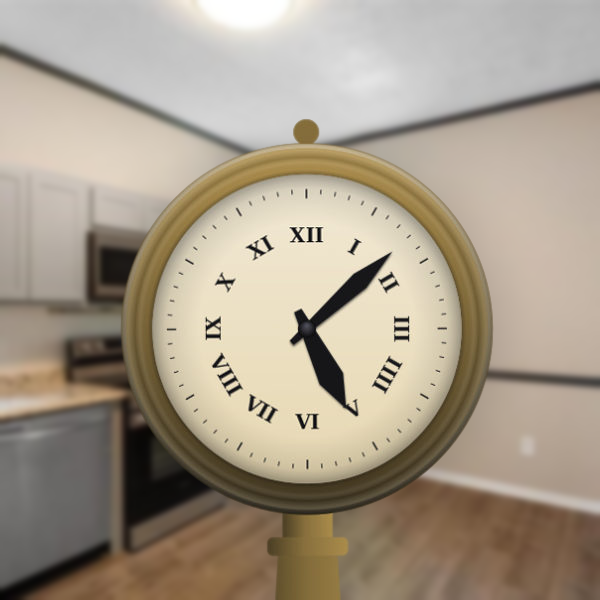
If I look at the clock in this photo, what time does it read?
5:08
